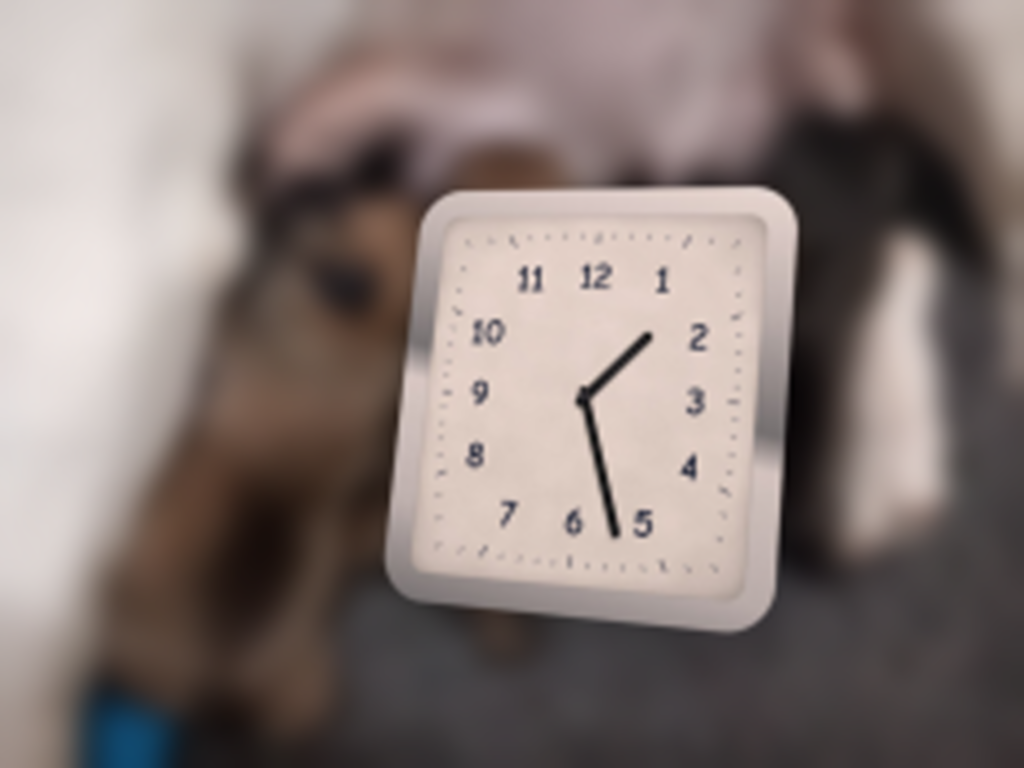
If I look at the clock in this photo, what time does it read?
1:27
